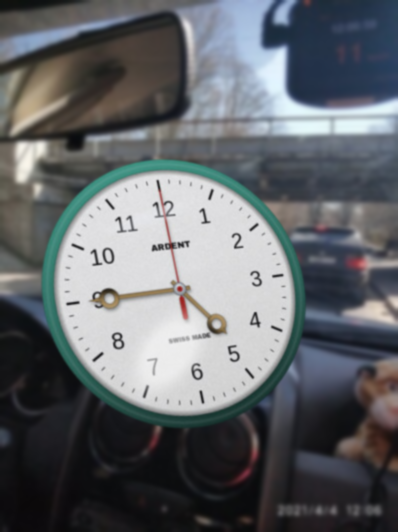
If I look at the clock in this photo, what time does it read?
4:45:00
